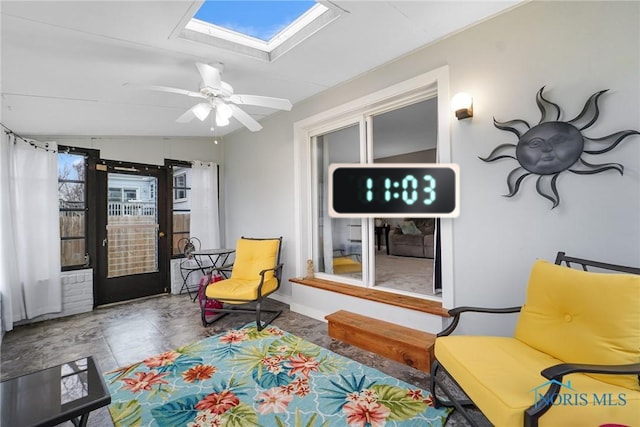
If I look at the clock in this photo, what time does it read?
11:03
